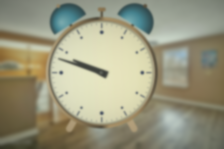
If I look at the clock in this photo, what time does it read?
9:48
